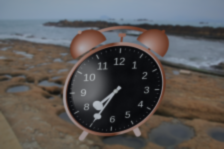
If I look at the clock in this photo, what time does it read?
7:35
